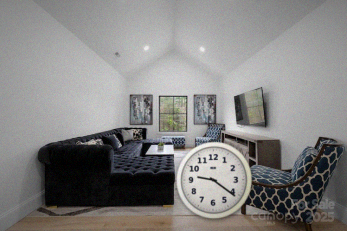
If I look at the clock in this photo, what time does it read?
9:21
